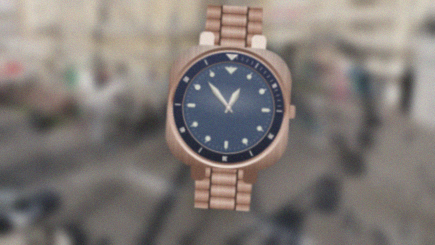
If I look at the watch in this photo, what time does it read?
12:53
